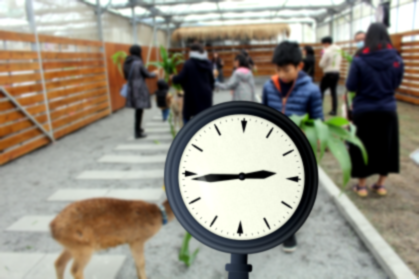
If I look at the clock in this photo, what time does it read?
2:44
